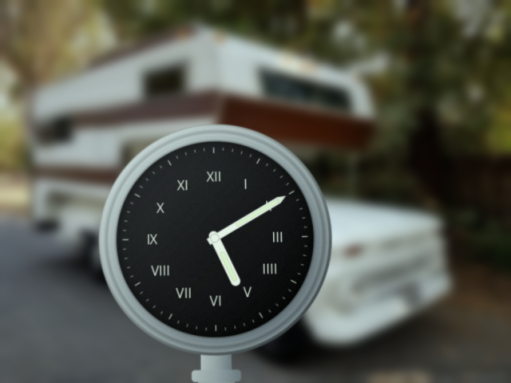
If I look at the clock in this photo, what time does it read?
5:10
